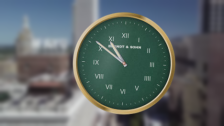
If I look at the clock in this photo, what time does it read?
10:51
